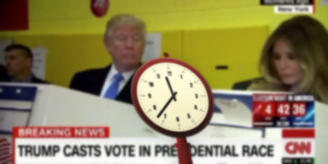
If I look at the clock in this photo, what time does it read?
11:37
